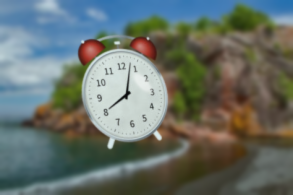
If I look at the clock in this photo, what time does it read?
8:03
